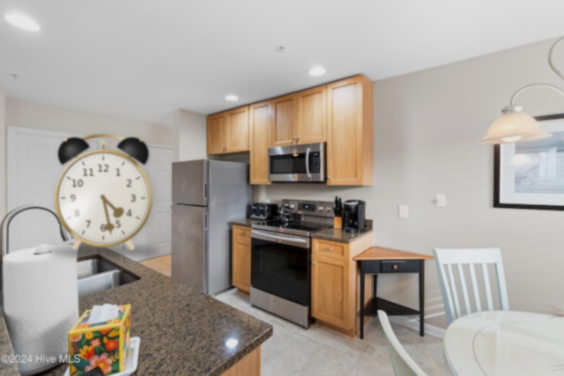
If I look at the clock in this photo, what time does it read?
4:28
